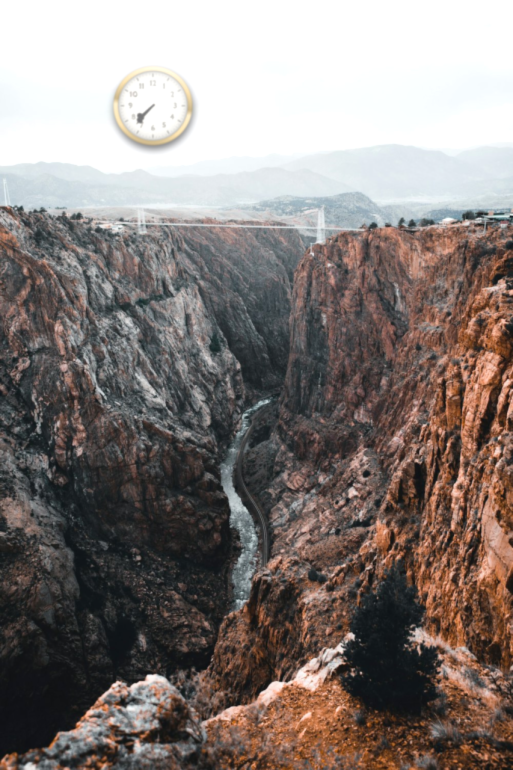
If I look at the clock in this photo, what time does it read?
7:37
